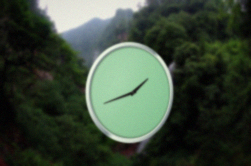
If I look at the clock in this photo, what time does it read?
1:42
